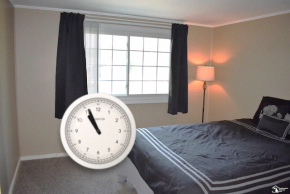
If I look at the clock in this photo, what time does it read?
10:56
